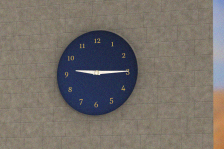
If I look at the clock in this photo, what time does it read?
9:15
